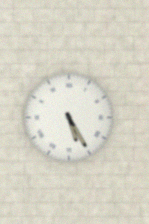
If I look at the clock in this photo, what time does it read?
5:25
